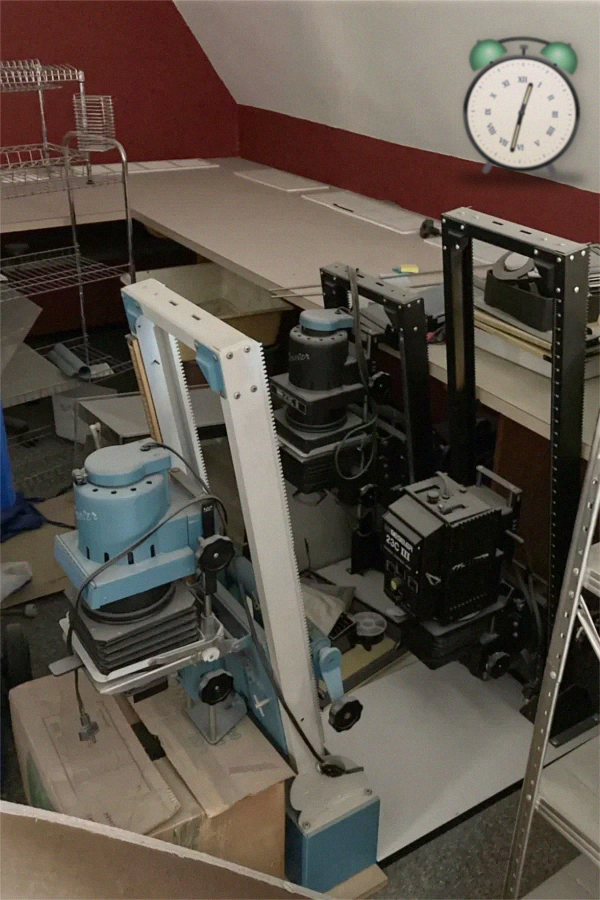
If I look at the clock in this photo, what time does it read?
12:32
